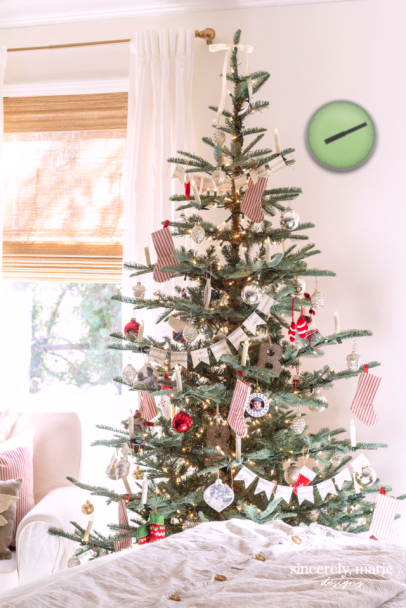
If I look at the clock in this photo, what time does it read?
8:11
